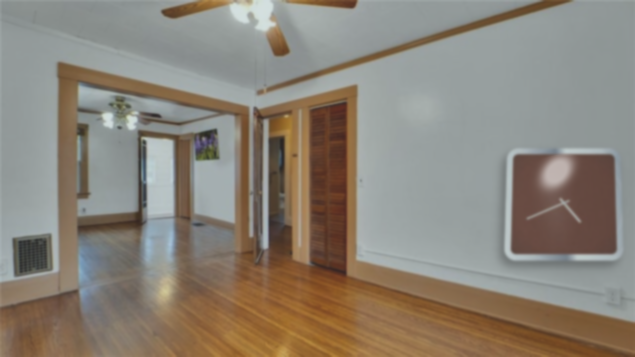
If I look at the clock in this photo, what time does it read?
4:41
